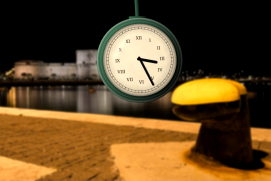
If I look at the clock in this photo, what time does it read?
3:26
